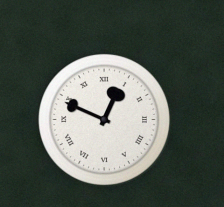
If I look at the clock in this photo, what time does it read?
12:49
